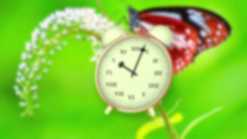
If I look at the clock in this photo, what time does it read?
10:03
